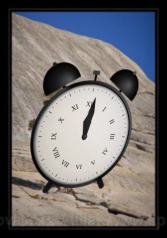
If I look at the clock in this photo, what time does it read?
12:01
